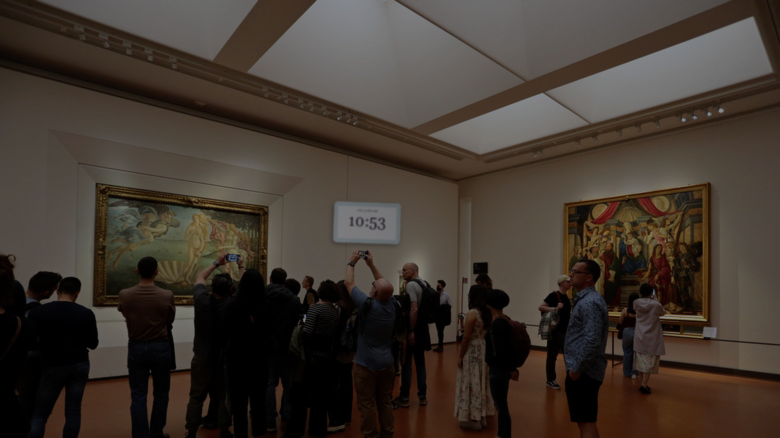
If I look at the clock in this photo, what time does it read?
10:53
